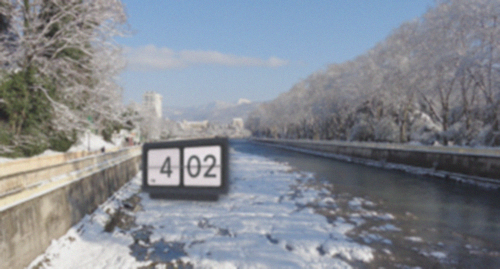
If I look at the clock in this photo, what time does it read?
4:02
